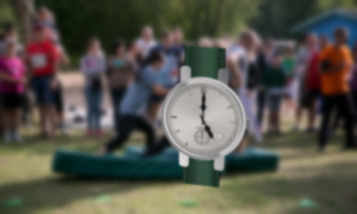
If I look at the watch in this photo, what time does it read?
5:00
